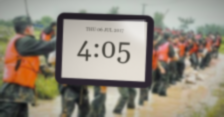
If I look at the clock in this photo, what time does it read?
4:05
